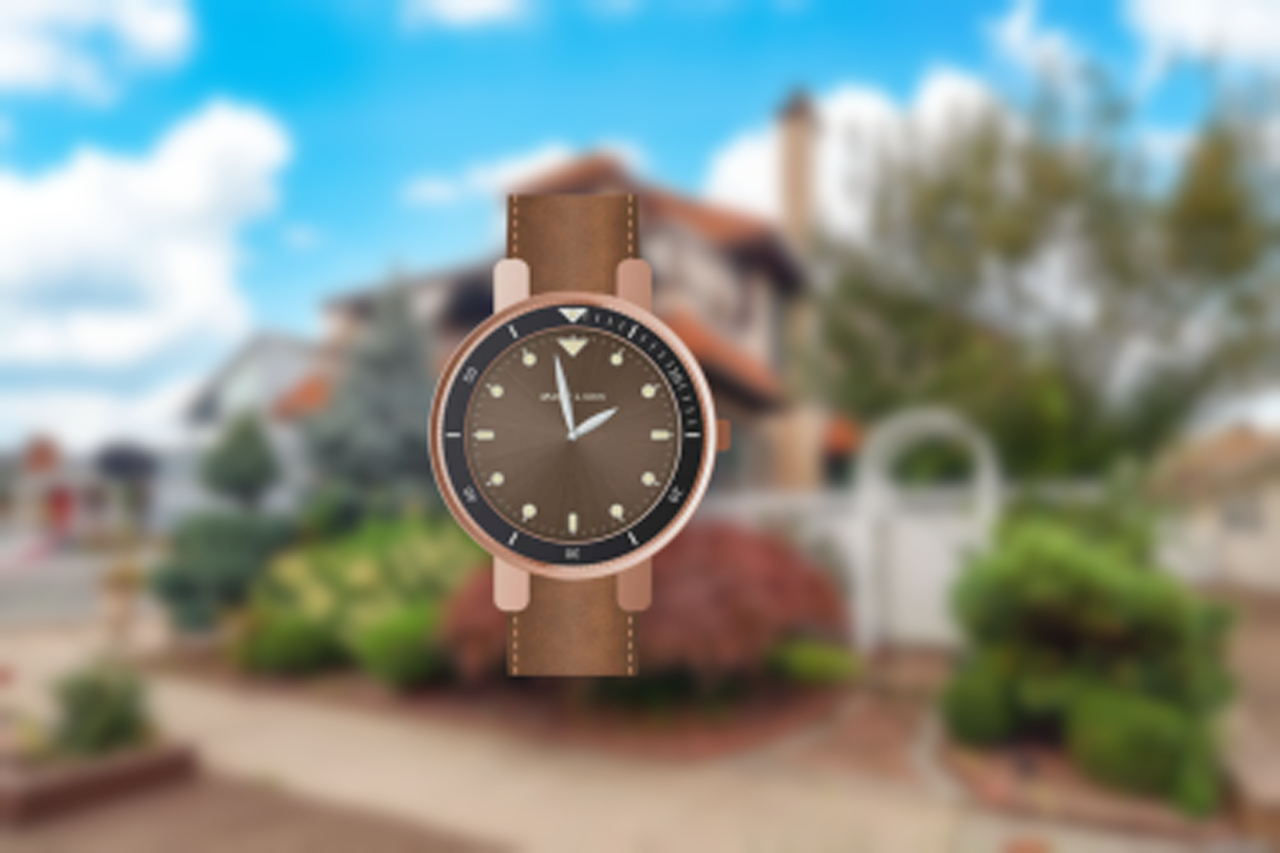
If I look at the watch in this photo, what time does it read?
1:58
